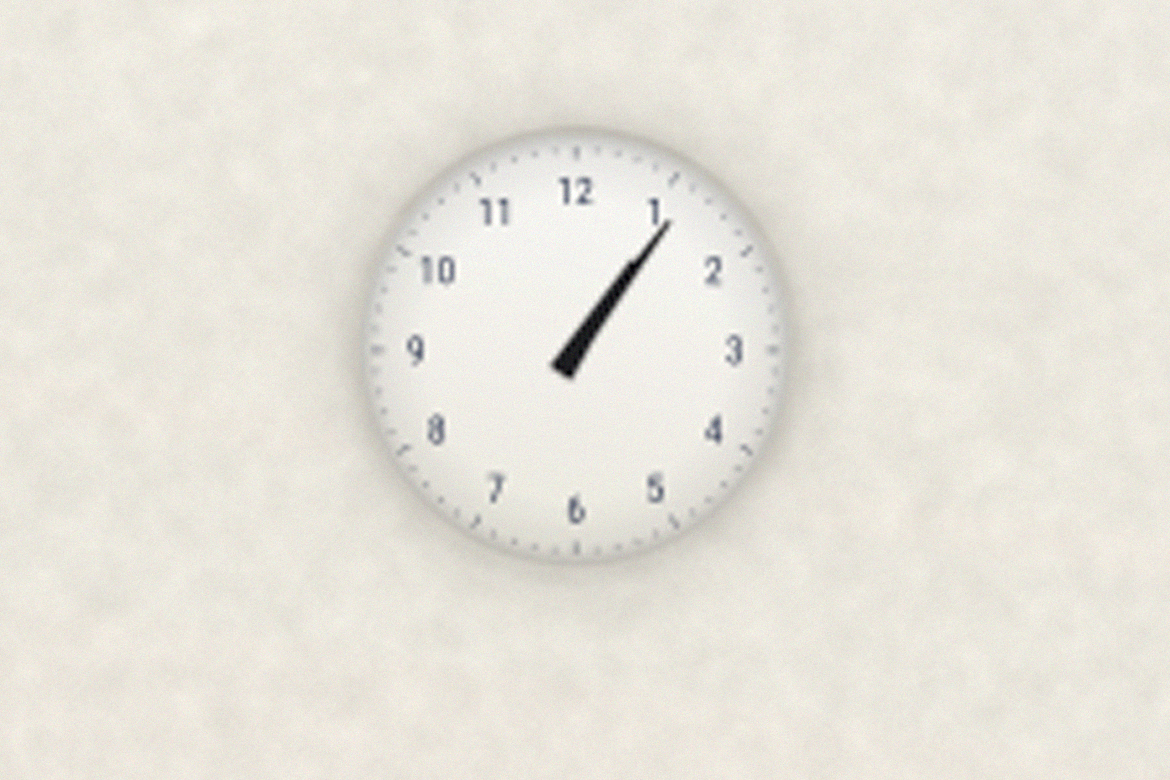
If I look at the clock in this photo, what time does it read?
1:06
